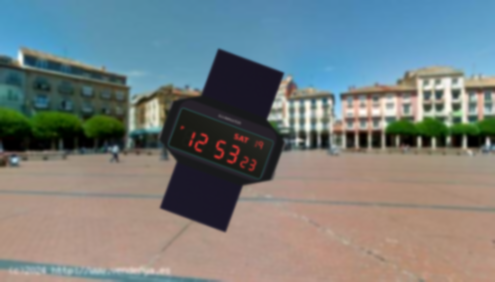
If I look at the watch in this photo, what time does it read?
12:53:23
